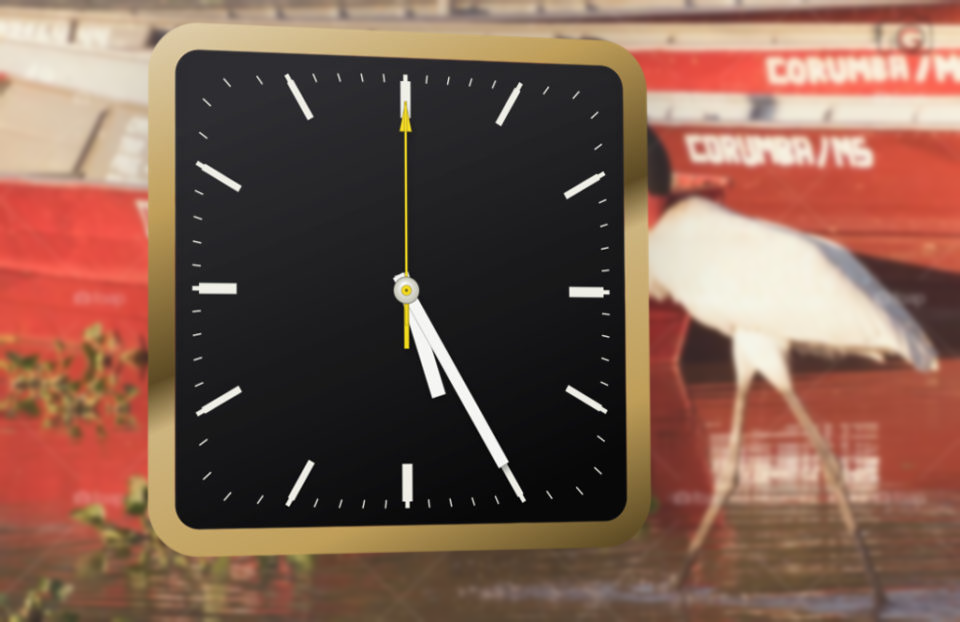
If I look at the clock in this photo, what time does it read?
5:25:00
